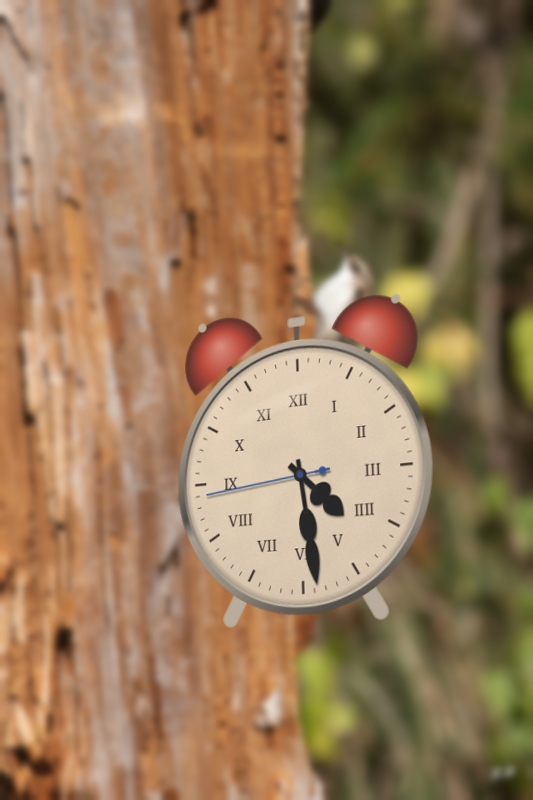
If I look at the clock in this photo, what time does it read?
4:28:44
